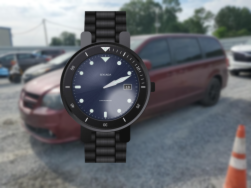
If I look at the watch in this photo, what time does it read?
2:11
